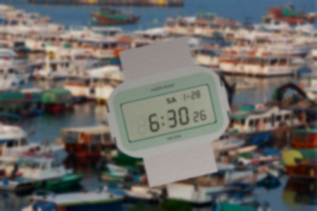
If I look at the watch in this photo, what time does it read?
6:30:26
